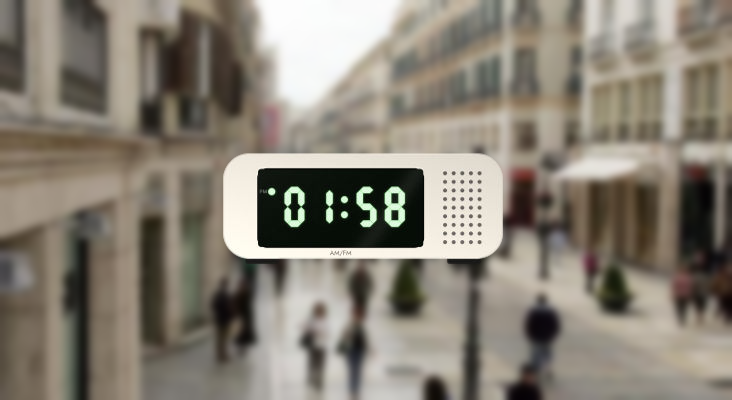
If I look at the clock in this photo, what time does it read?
1:58
